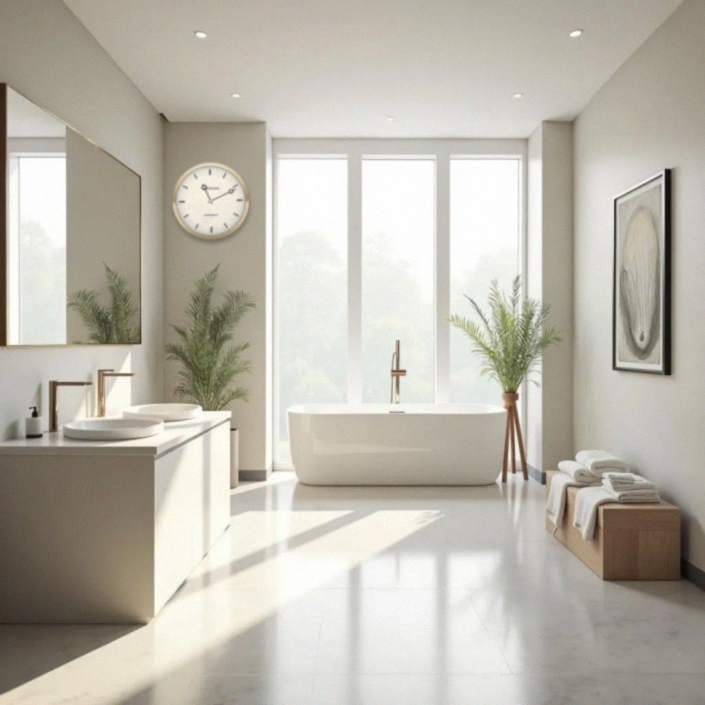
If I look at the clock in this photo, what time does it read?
11:11
